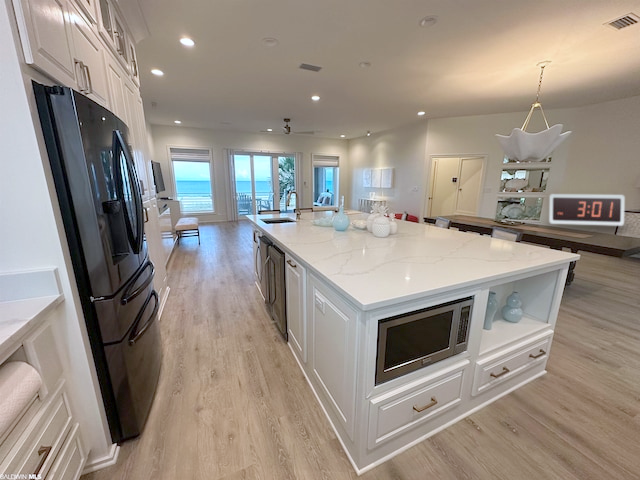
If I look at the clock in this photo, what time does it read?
3:01
